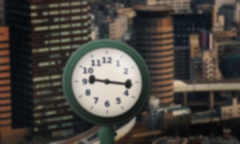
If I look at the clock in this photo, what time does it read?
9:16
